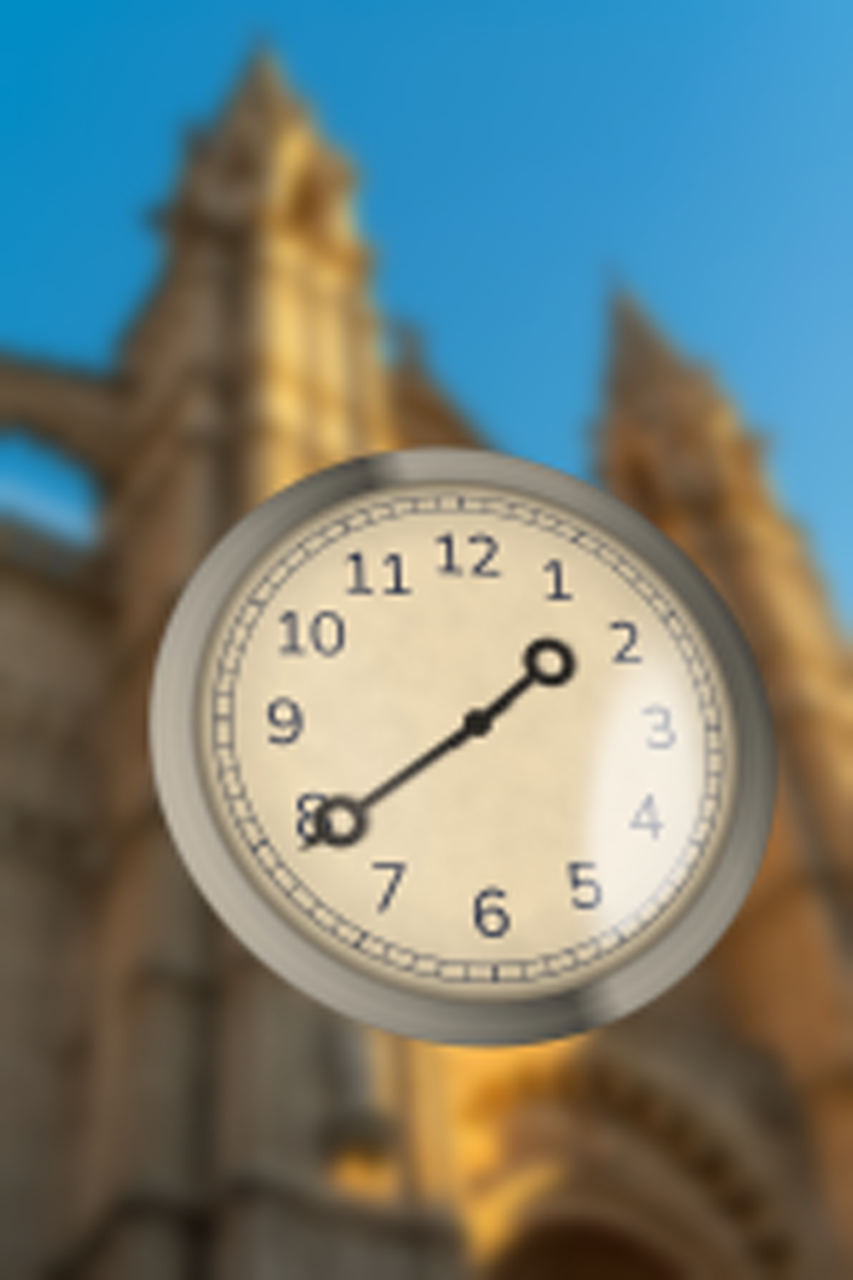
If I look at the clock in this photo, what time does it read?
1:39
